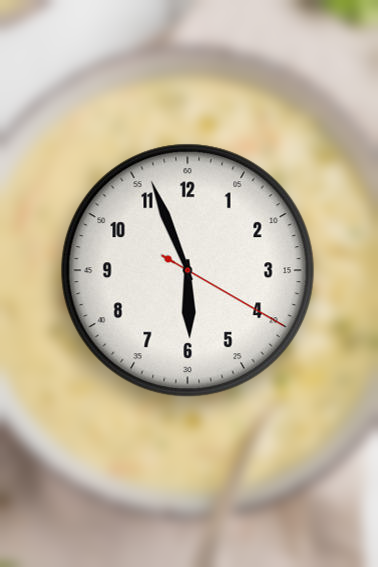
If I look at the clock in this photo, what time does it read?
5:56:20
